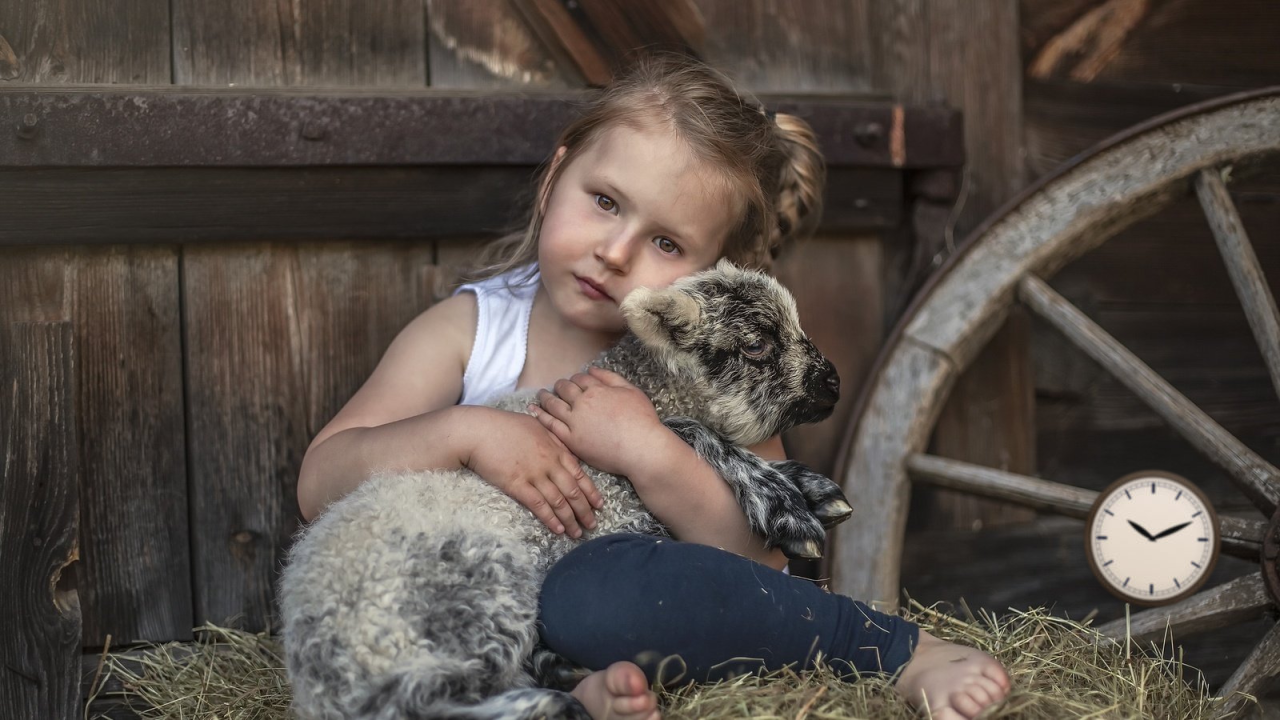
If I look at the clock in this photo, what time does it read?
10:11
